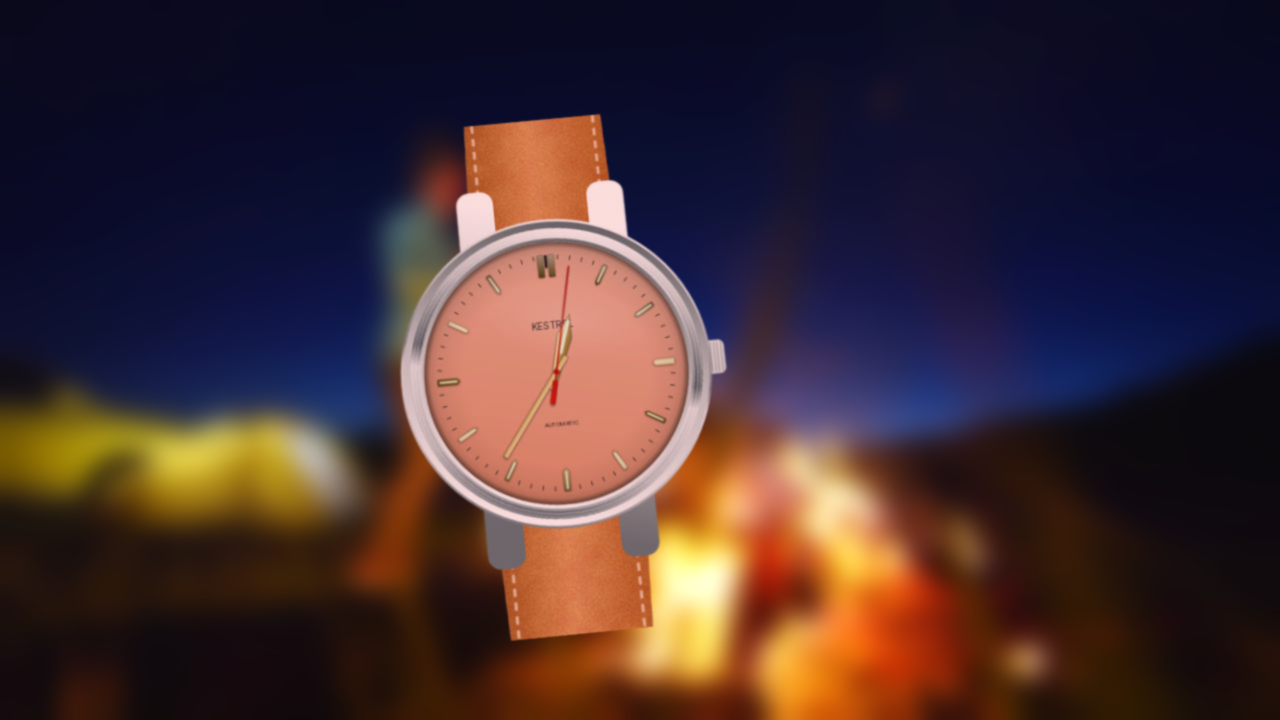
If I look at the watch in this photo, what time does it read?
12:36:02
